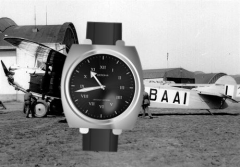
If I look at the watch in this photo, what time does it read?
10:43
